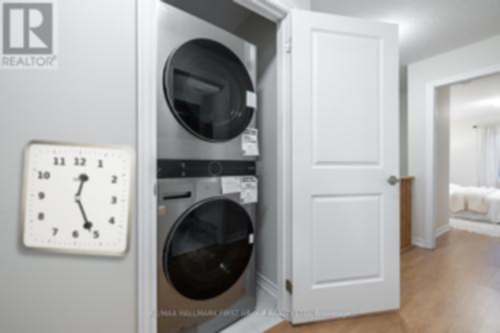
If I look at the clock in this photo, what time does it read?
12:26
